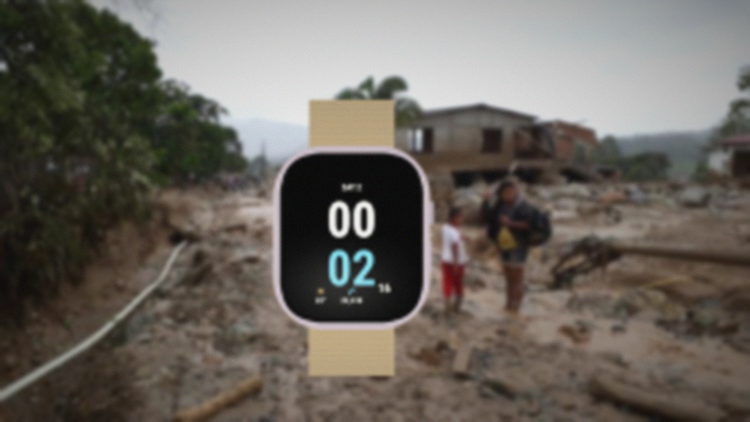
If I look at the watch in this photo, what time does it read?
0:02
